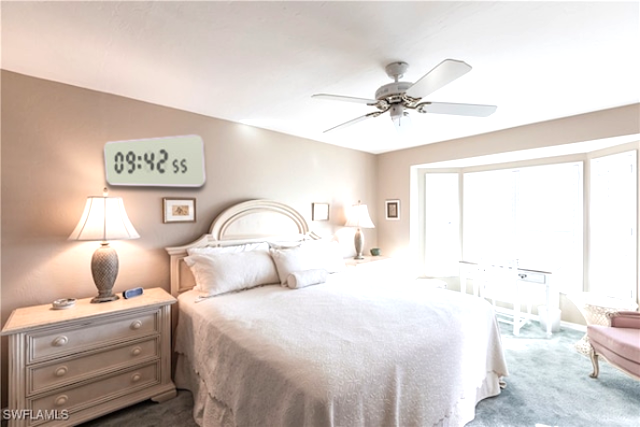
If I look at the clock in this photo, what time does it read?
9:42:55
